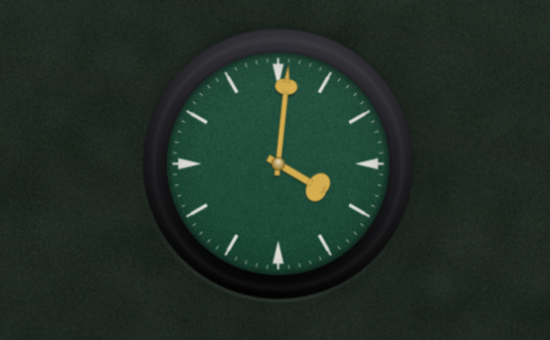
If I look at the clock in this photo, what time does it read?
4:01
